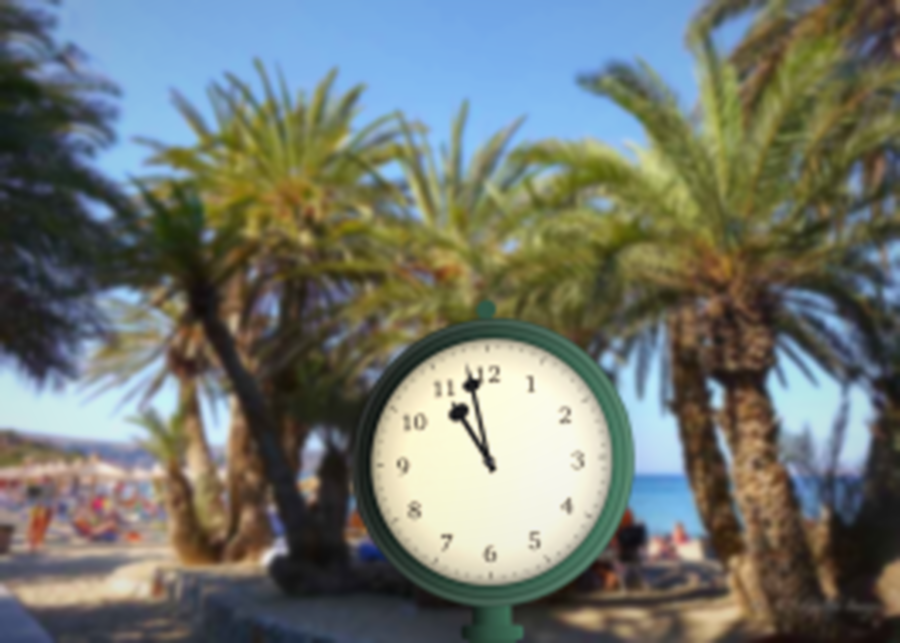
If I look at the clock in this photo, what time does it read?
10:58
